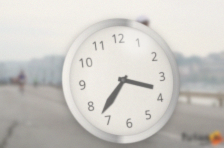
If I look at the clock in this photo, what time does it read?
3:37
